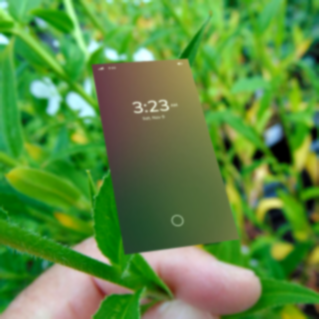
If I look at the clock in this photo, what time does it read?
3:23
